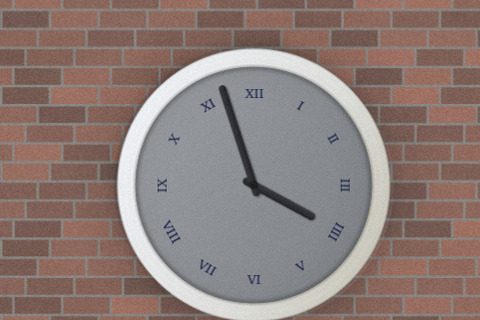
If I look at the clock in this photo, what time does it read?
3:57
